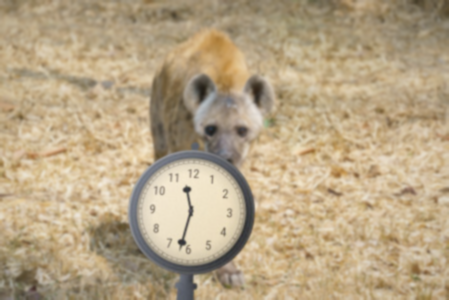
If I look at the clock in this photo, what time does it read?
11:32
